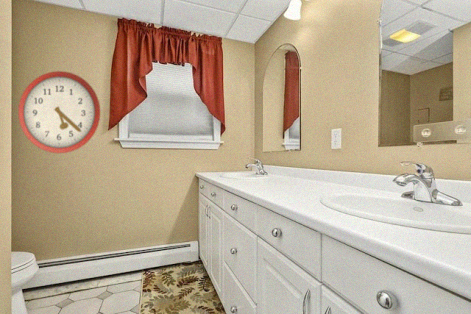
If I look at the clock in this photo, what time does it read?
5:22
